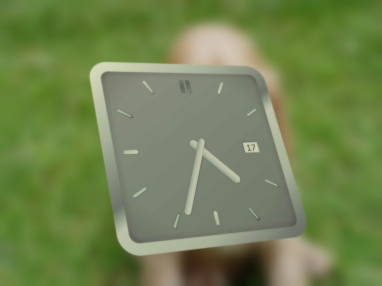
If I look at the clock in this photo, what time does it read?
4:34
